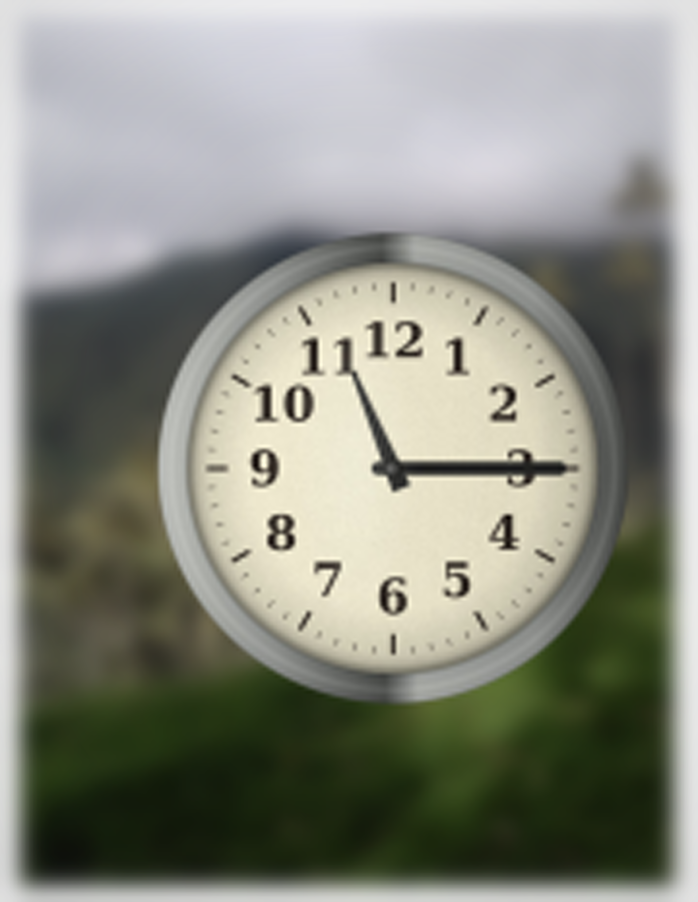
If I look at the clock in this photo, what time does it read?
11:15
